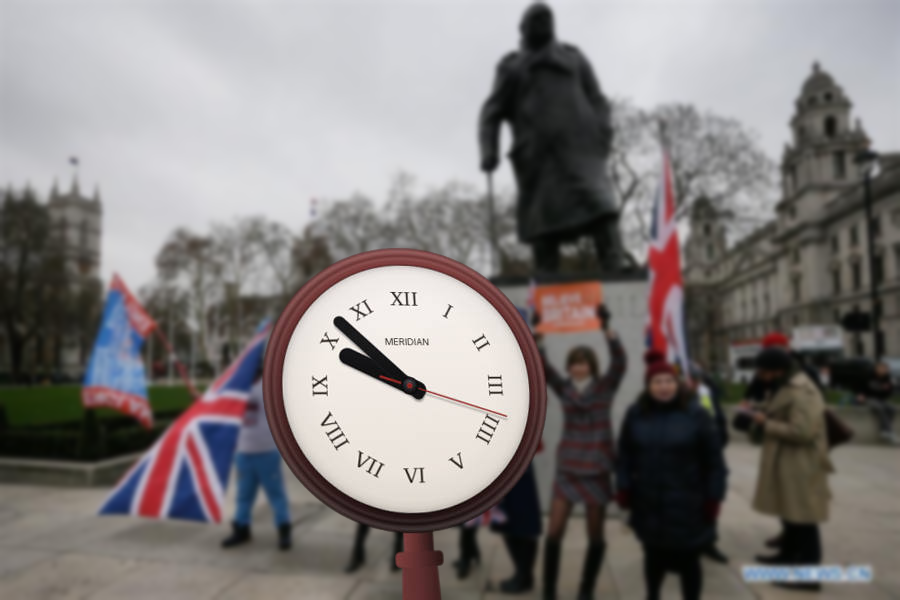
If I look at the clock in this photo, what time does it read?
9:52:18
